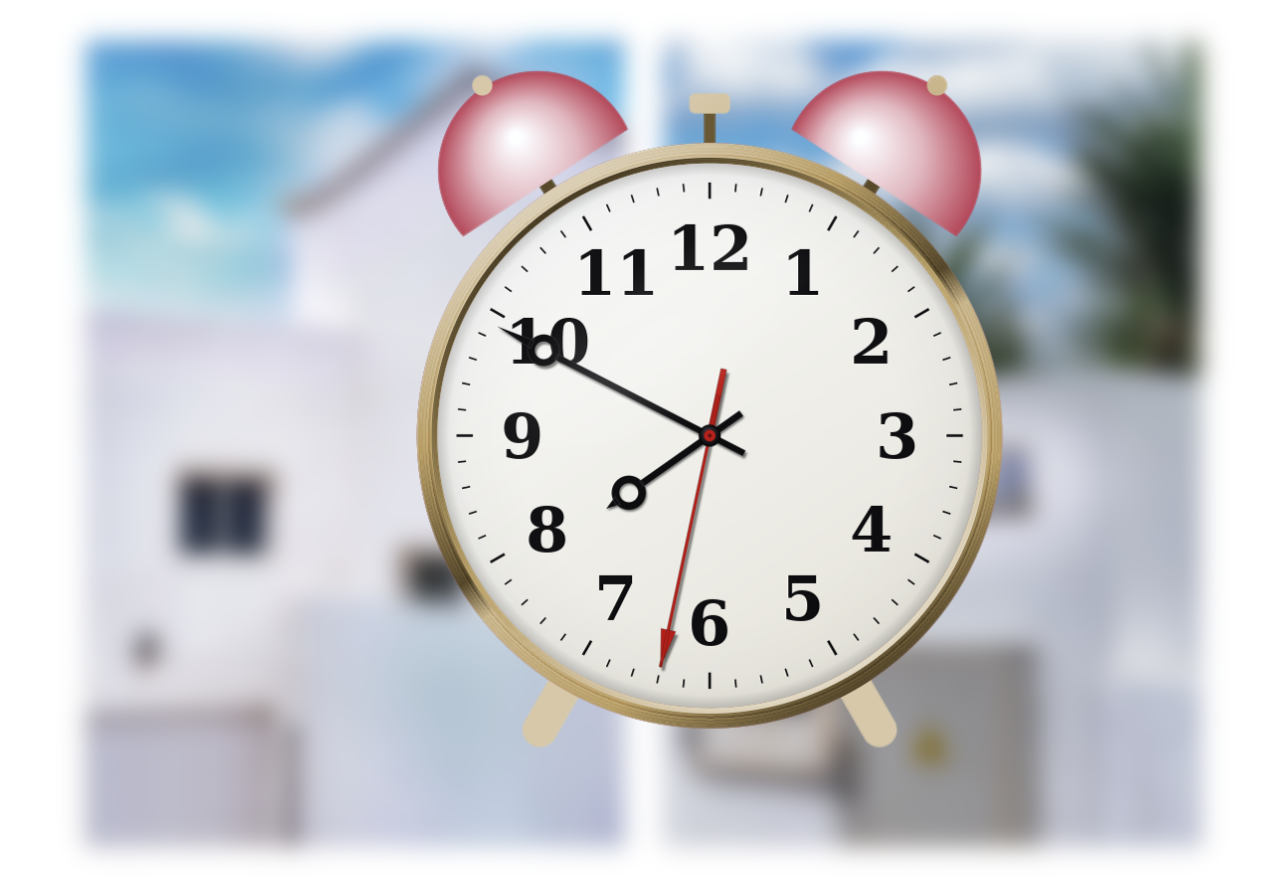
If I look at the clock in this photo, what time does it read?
7:49:32
